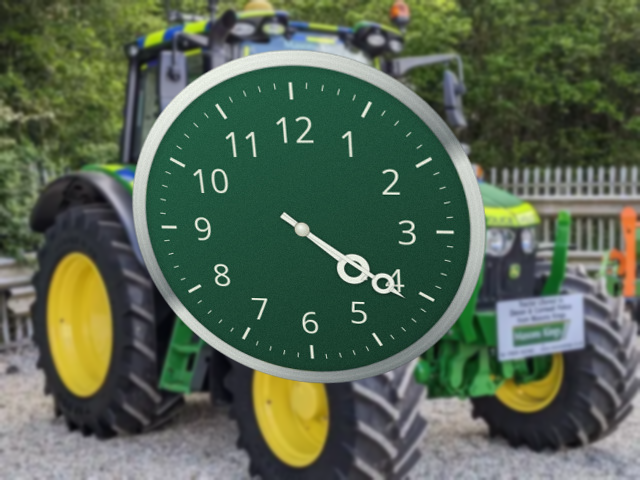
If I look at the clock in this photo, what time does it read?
4:21
